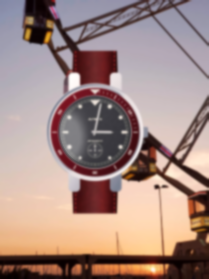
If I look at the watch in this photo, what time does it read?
3:02
